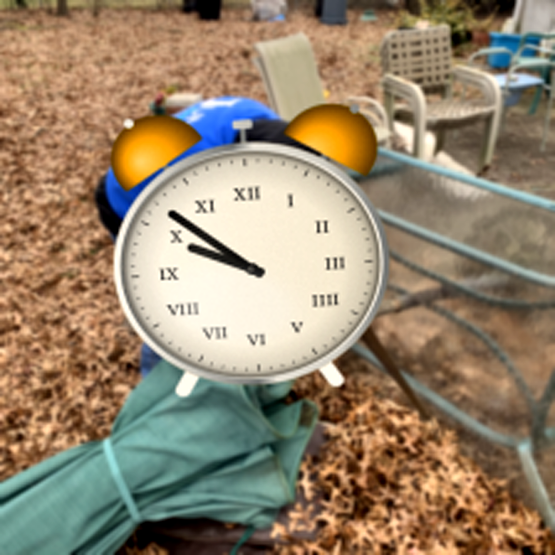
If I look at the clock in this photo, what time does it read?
9:52
